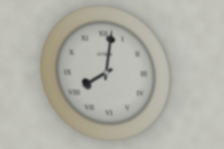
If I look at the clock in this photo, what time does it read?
8:02
